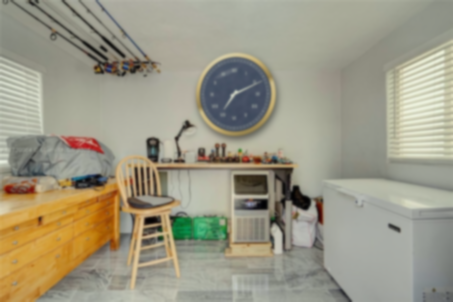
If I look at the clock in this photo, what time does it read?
7:11
